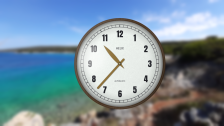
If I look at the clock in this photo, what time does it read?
10:37
